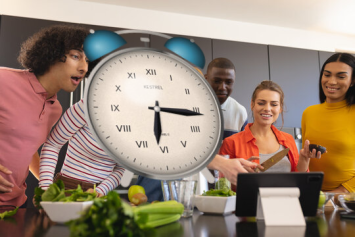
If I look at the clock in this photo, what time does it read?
6:16
